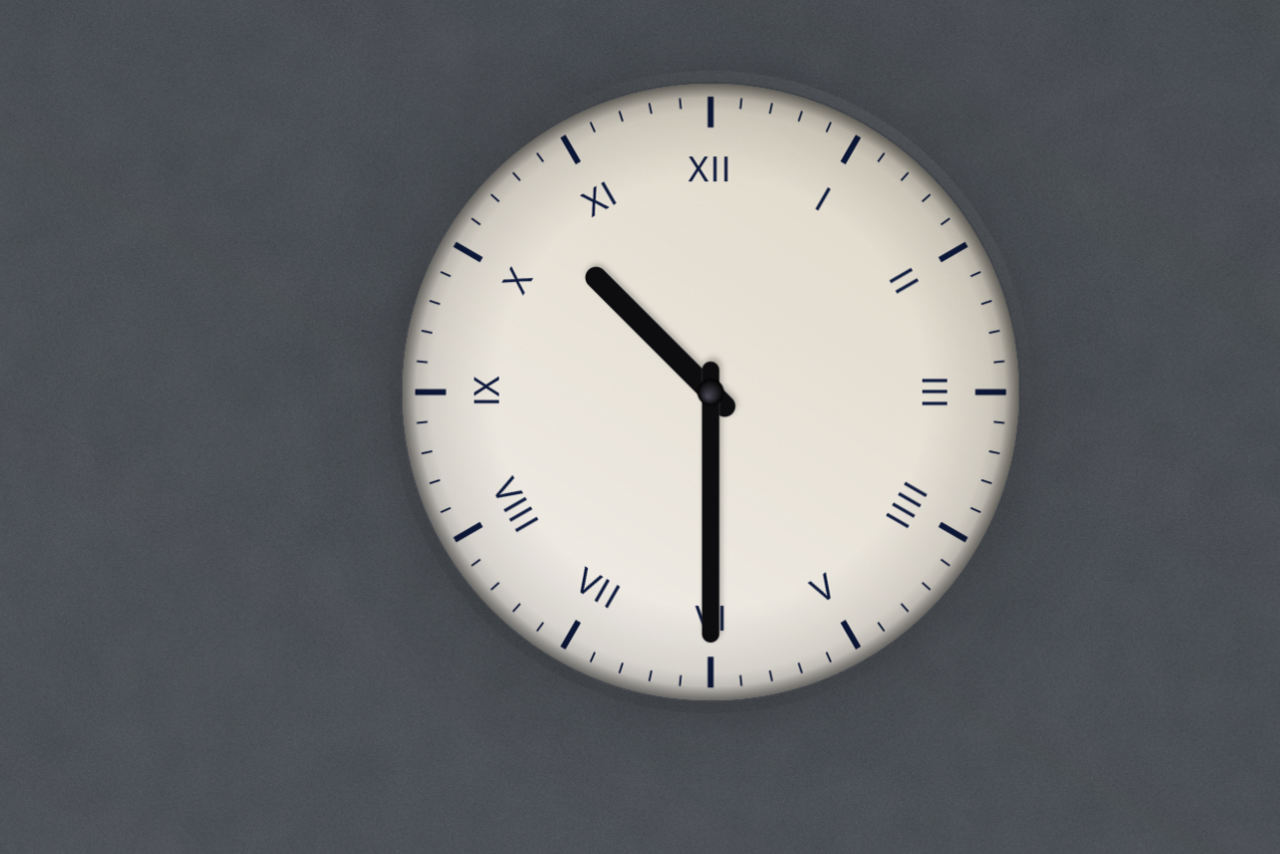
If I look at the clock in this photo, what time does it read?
10:30
